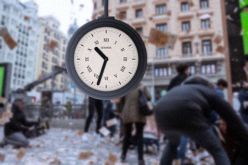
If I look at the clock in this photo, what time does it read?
10:33
